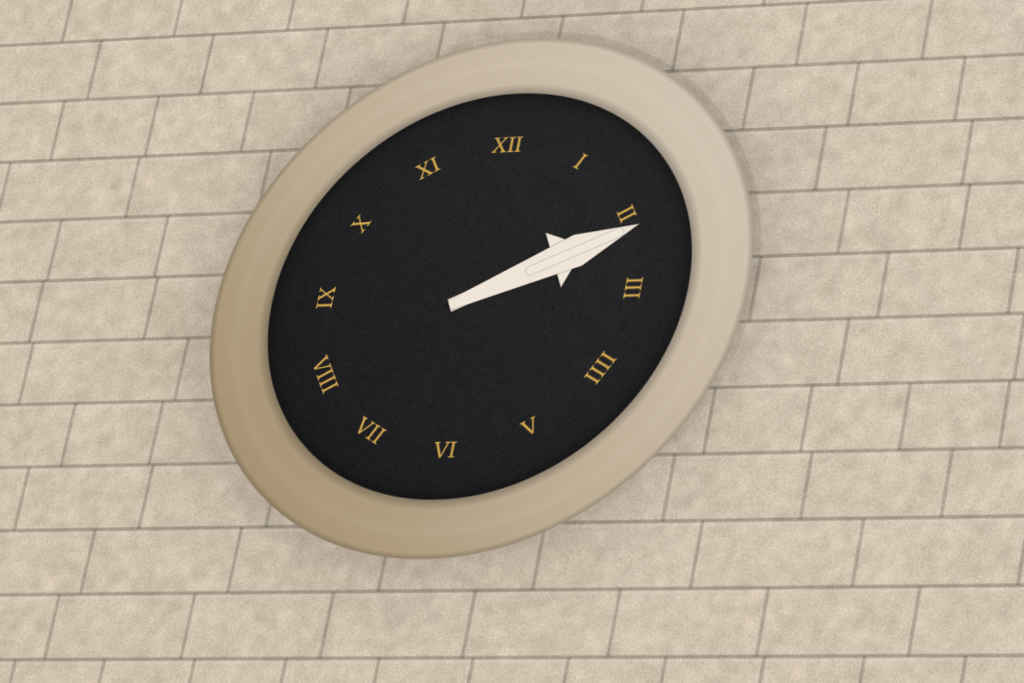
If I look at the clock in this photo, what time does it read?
2:11
